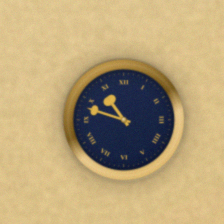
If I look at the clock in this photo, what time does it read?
10:48
